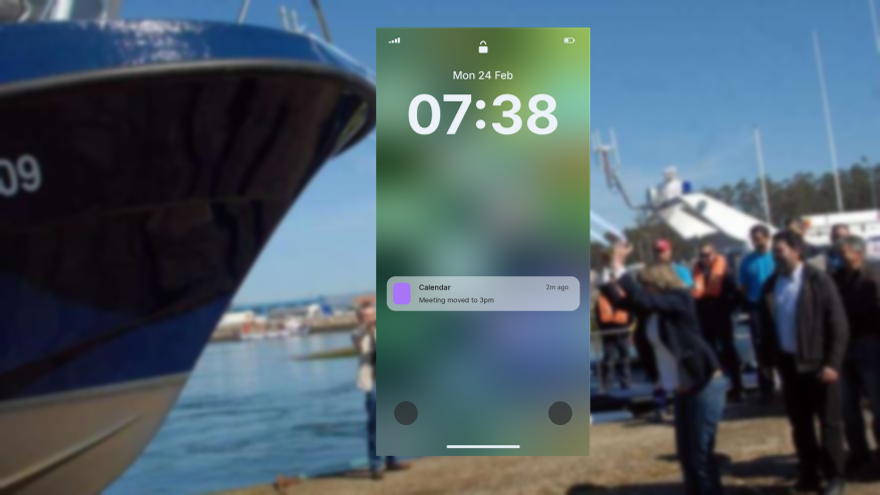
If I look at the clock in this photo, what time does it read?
7:38
